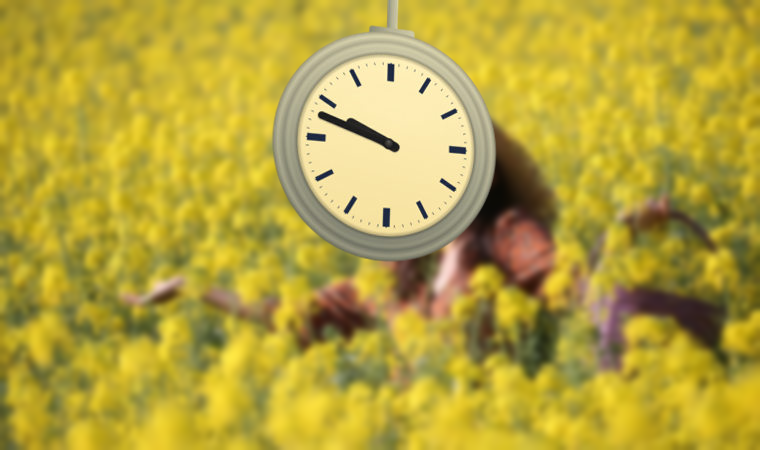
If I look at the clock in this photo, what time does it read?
9:48
